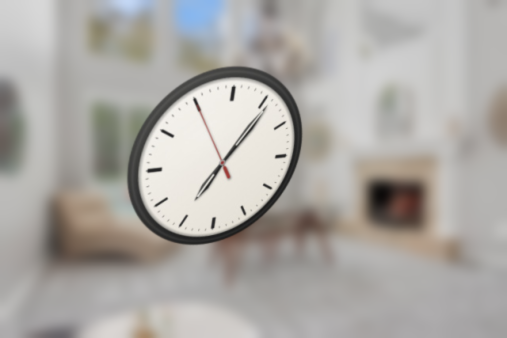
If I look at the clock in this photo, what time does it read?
7:05:55
